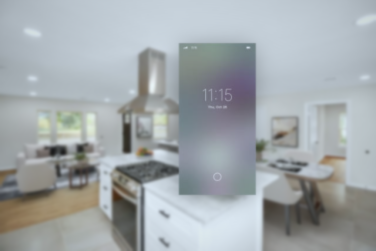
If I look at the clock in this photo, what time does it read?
11:15
